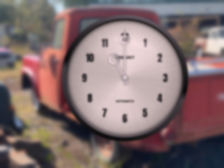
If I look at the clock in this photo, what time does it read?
11:00
